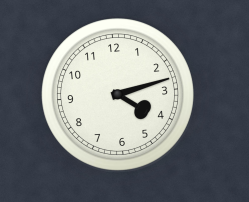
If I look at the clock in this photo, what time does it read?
4:13
